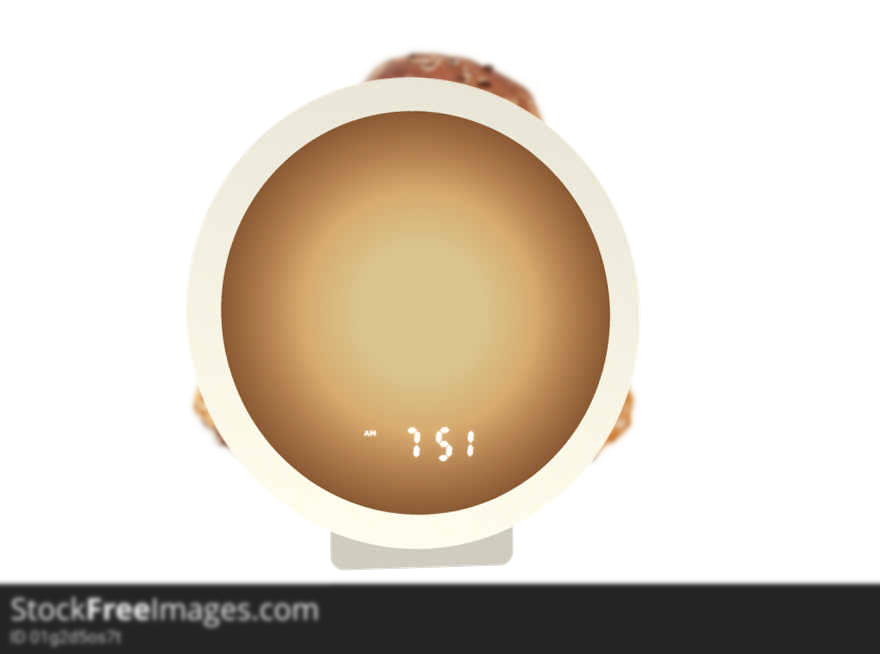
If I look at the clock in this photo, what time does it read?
7:51
